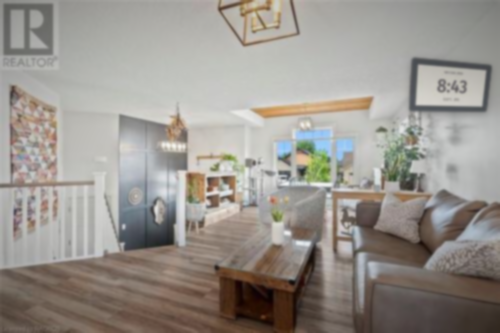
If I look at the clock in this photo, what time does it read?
8:43
